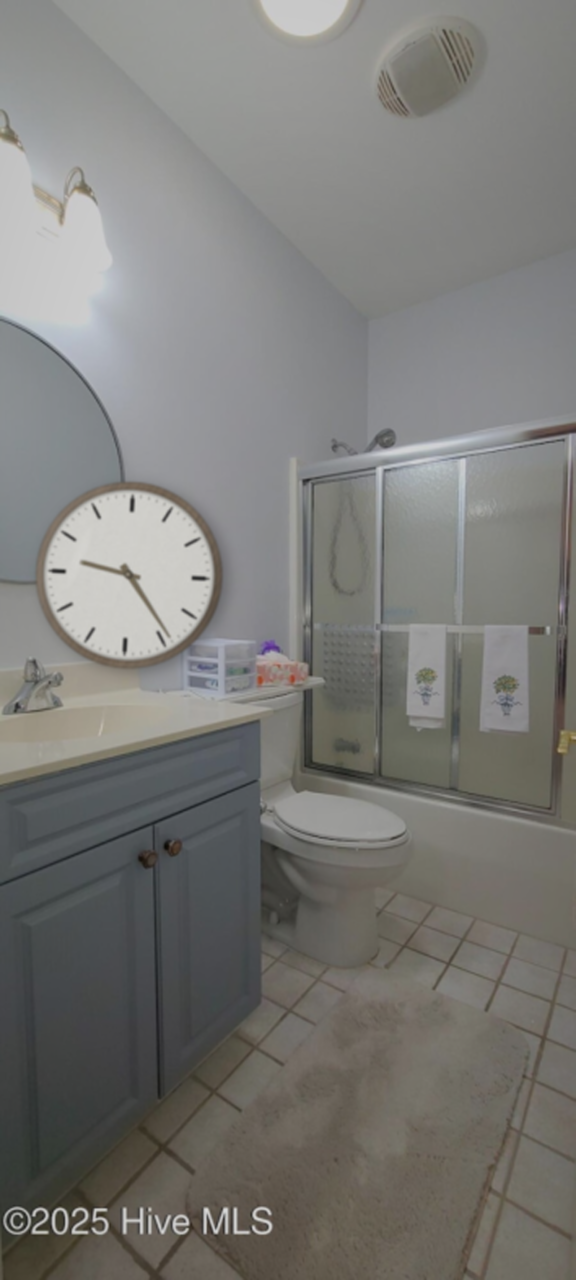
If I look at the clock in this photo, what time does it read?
9:24
